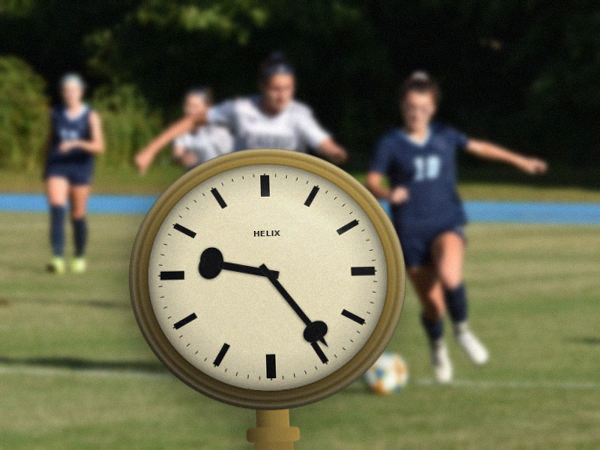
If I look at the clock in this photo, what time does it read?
9:24
